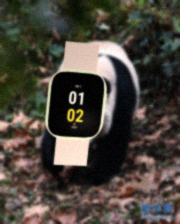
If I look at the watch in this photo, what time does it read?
1:02
